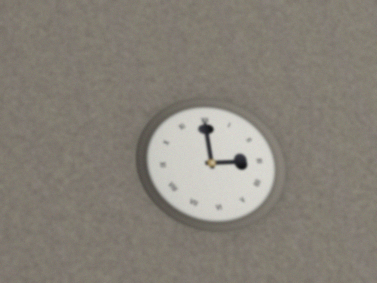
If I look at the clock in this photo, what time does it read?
3:00
